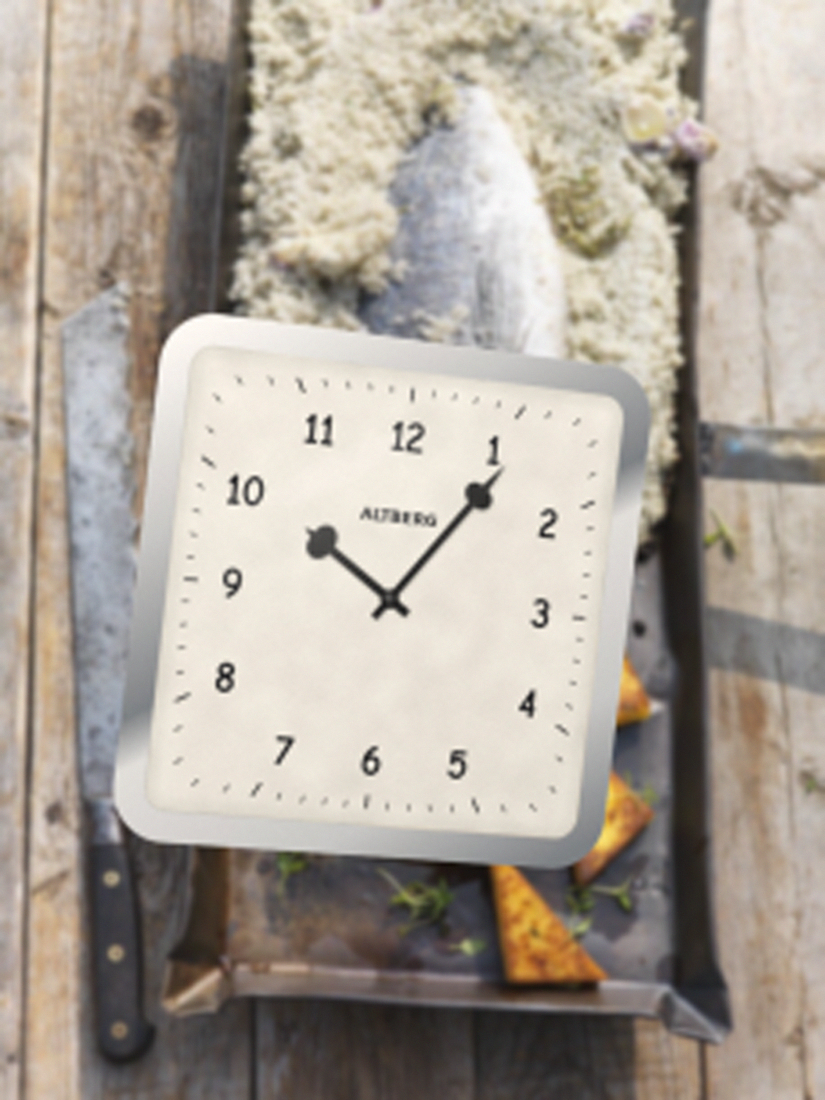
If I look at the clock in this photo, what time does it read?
10:06
